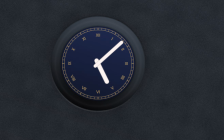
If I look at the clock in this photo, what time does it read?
5:08
